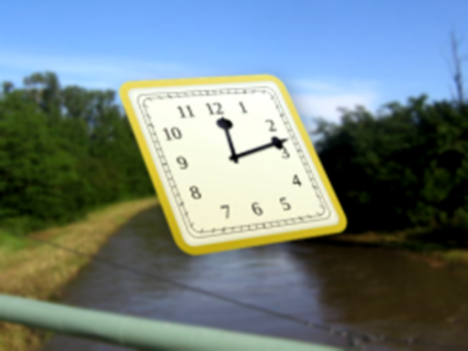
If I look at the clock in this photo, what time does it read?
12:13
